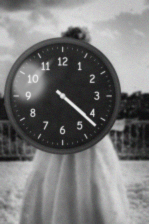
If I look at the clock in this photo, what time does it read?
4:22
